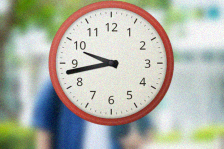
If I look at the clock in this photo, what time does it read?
9:43
